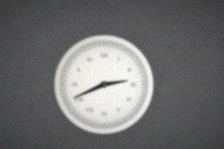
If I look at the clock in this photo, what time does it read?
2:41
